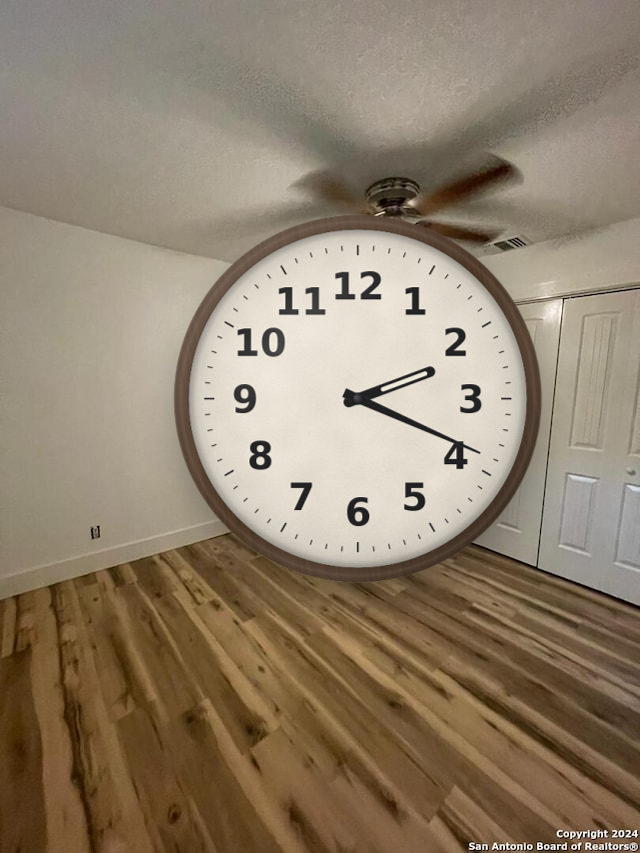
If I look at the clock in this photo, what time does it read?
2:19
